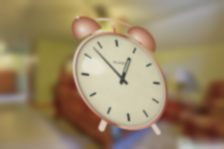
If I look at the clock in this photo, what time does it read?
12:53
